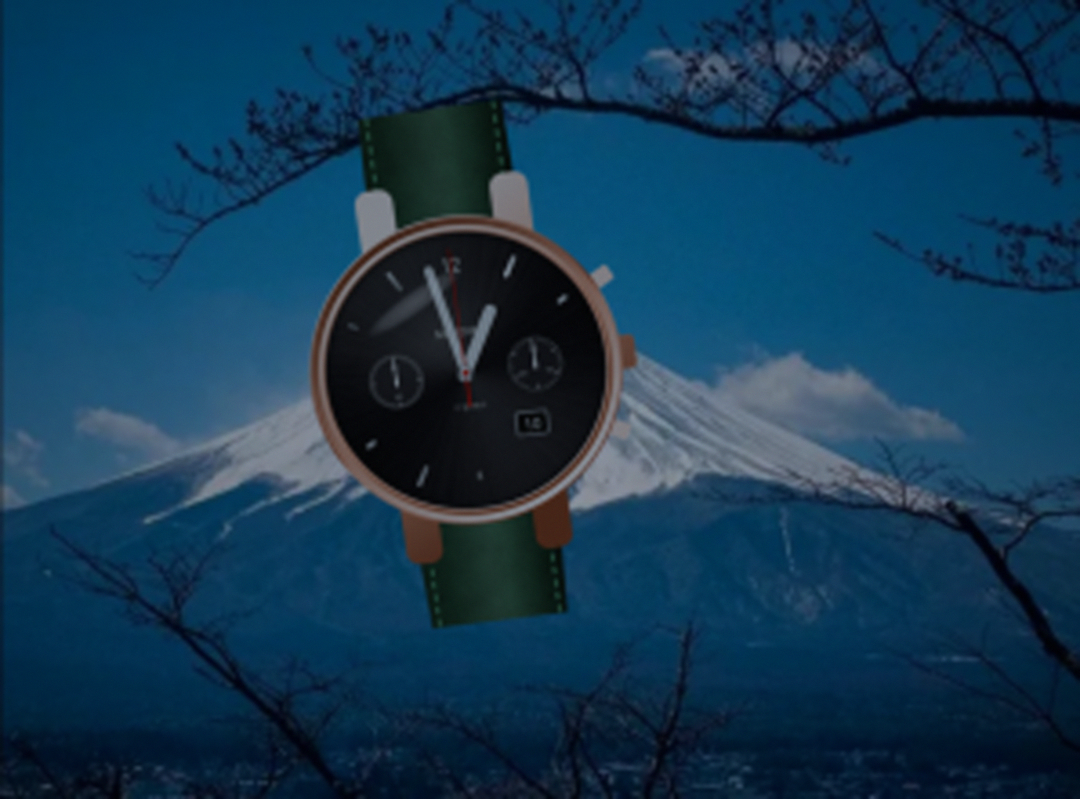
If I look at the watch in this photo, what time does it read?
12:58
